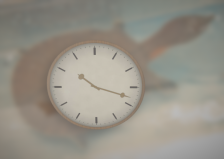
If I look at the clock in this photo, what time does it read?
10:18
